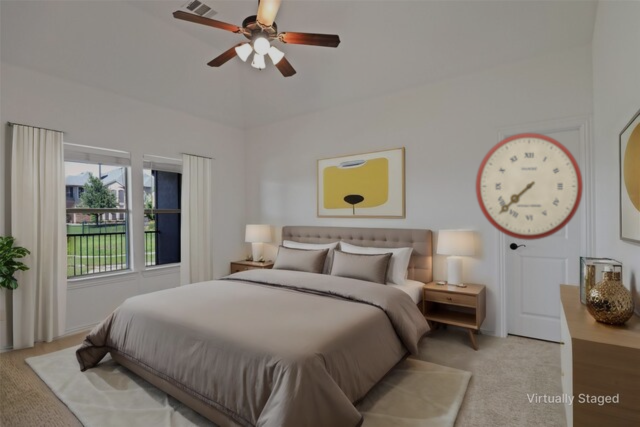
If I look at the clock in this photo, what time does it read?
7:38
